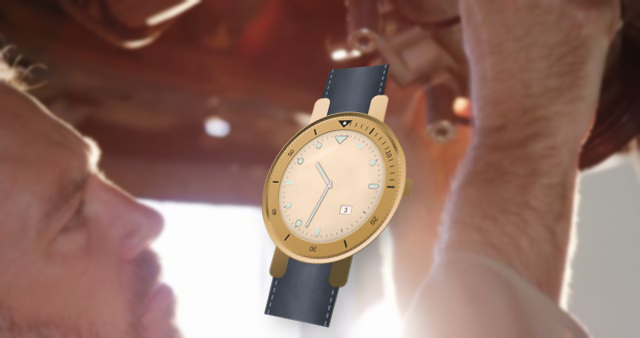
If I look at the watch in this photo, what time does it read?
10:33
